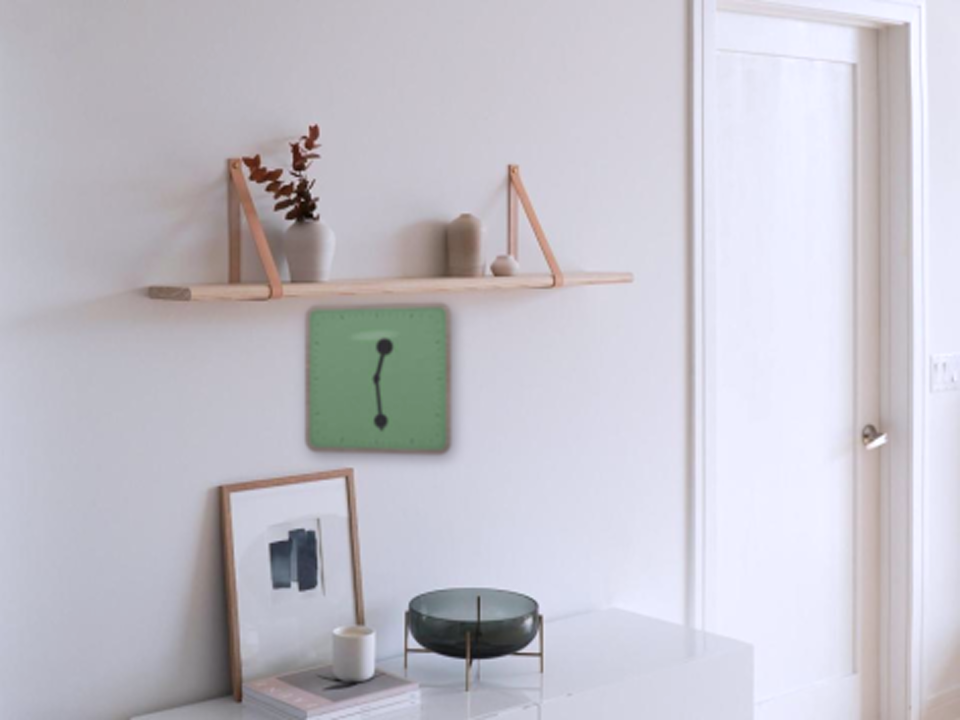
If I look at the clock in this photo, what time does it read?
12:29
